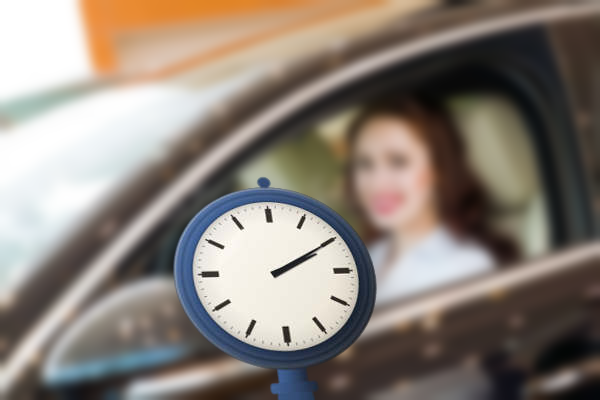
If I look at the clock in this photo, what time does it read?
2:10
